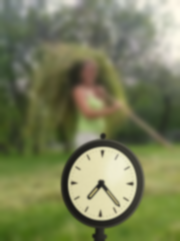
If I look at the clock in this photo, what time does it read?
7:23
